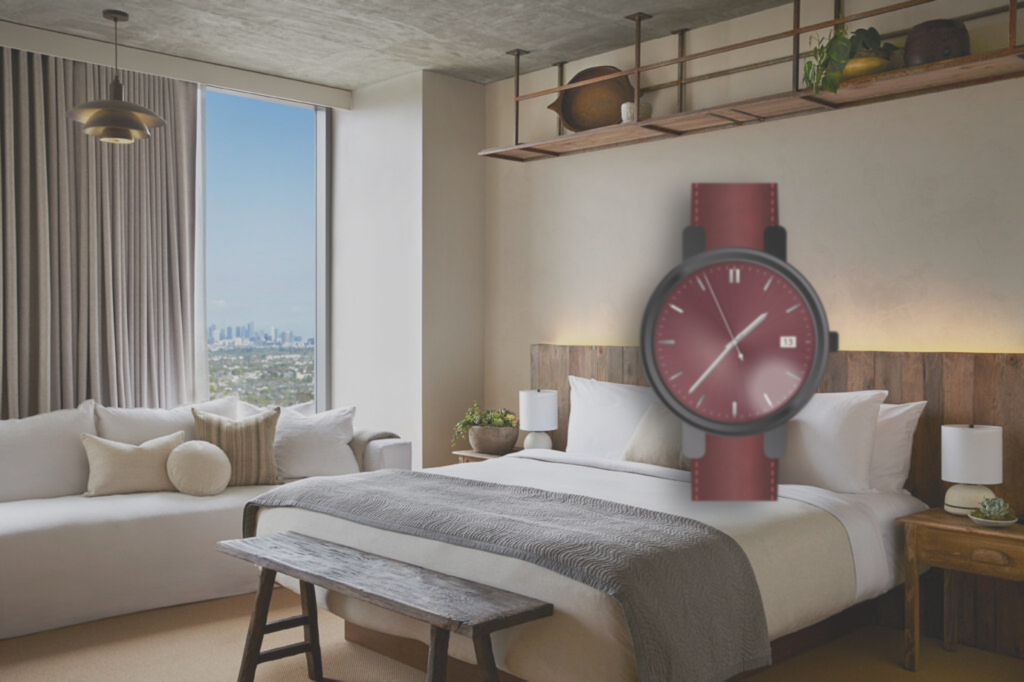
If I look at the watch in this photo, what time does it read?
1:36:56
